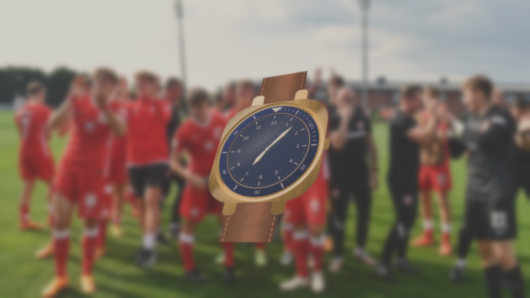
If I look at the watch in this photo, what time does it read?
7:07
